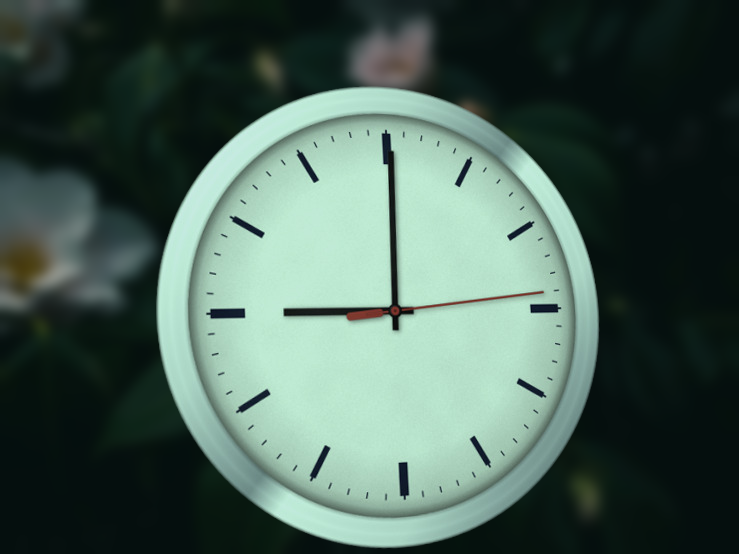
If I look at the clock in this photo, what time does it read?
9:00:14
